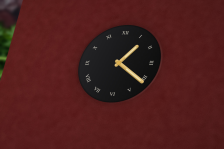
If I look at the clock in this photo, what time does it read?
1:21
